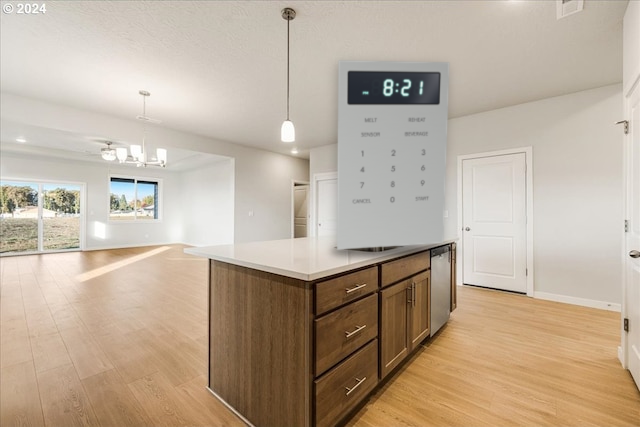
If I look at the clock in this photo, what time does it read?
8:21
